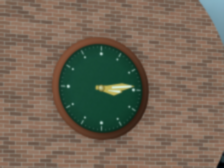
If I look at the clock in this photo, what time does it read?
3:14
